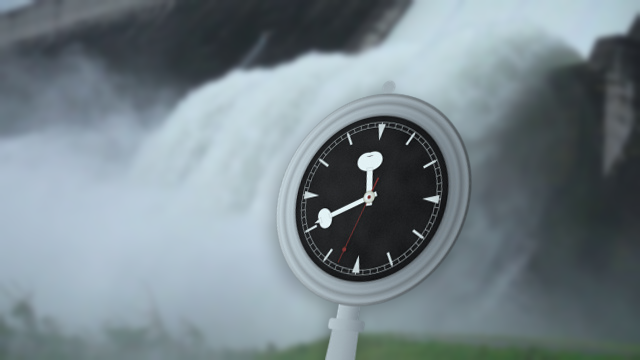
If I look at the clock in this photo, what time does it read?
11:40:33
